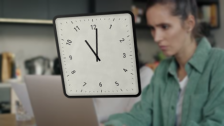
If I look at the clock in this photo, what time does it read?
11:01
